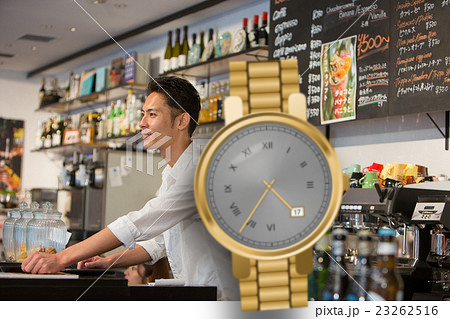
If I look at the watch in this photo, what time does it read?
4:36
